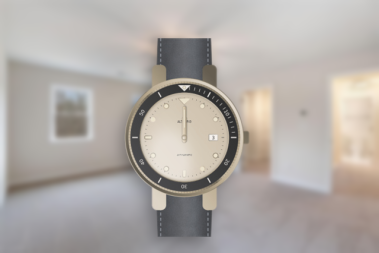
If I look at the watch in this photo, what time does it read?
12:00
